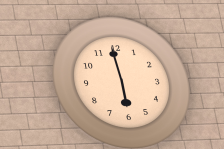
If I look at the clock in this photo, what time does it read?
5:59
